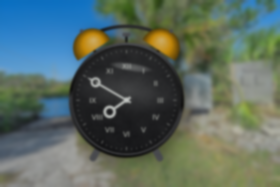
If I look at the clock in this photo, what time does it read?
7:50
